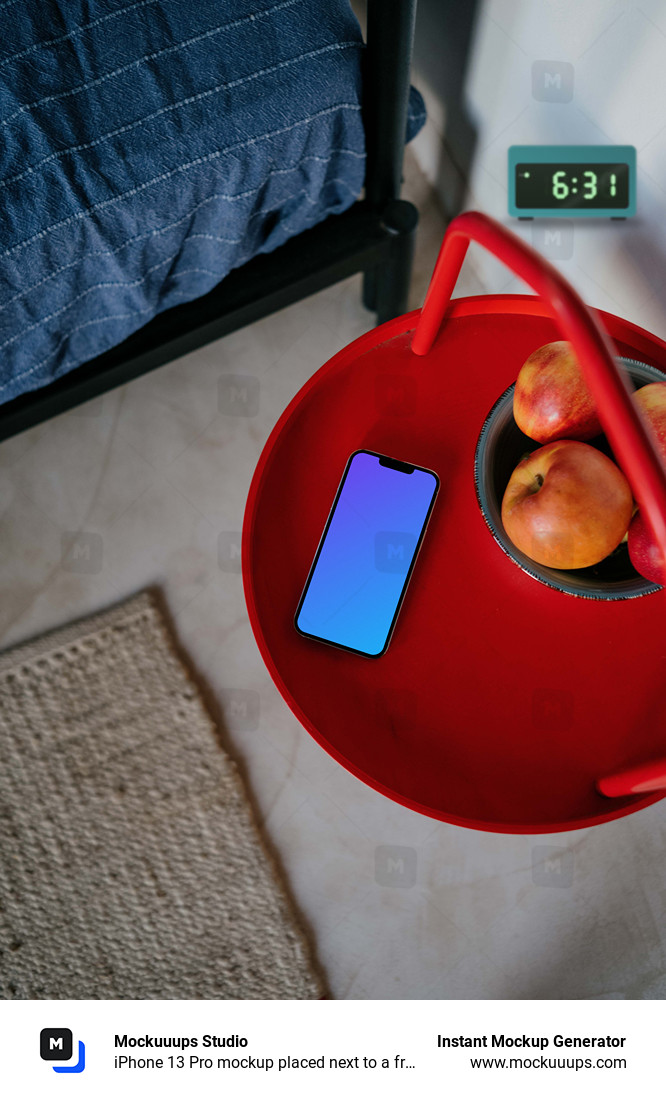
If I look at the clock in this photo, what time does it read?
6:31
